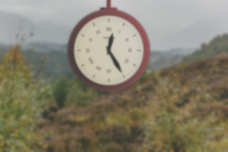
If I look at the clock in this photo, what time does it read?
12:25
